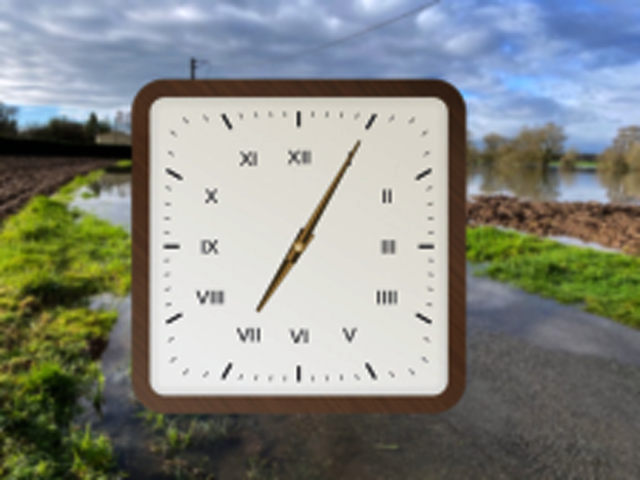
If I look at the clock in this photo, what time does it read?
7:05
